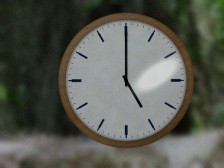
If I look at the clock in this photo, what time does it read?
5:00
